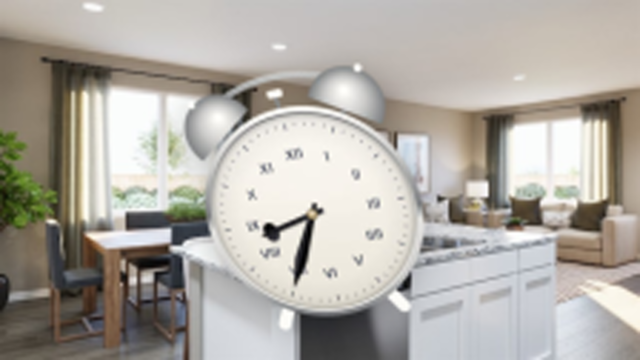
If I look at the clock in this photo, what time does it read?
8:35
